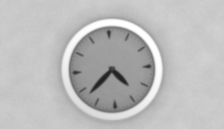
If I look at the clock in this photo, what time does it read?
4:38
